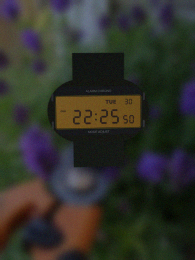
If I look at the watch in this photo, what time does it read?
22:25:50
